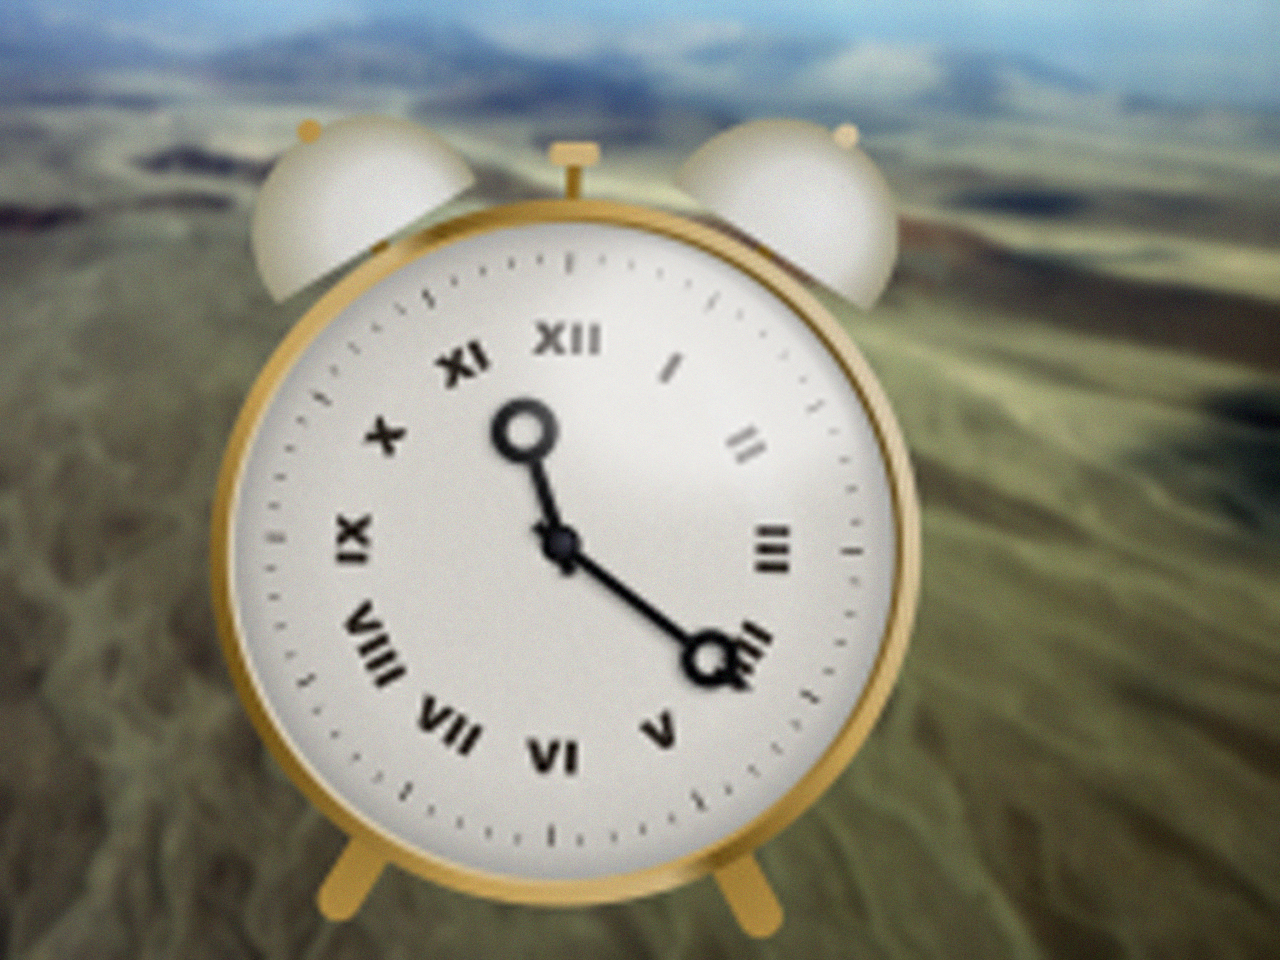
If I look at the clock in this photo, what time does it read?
11:21
